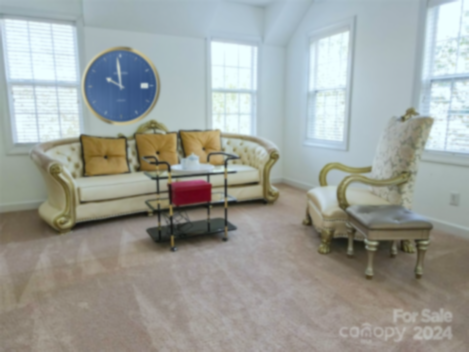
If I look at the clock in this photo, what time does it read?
9:59
